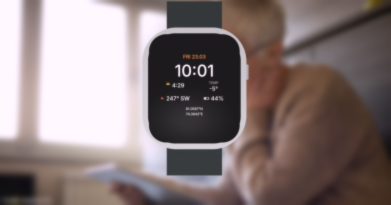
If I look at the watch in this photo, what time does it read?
10:01
